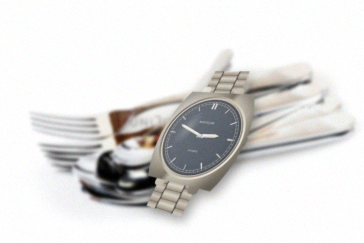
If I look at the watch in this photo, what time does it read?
2:48
